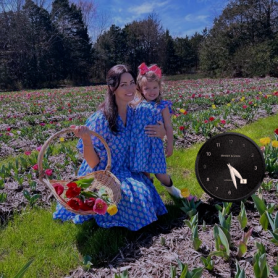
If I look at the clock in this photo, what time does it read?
4:27
